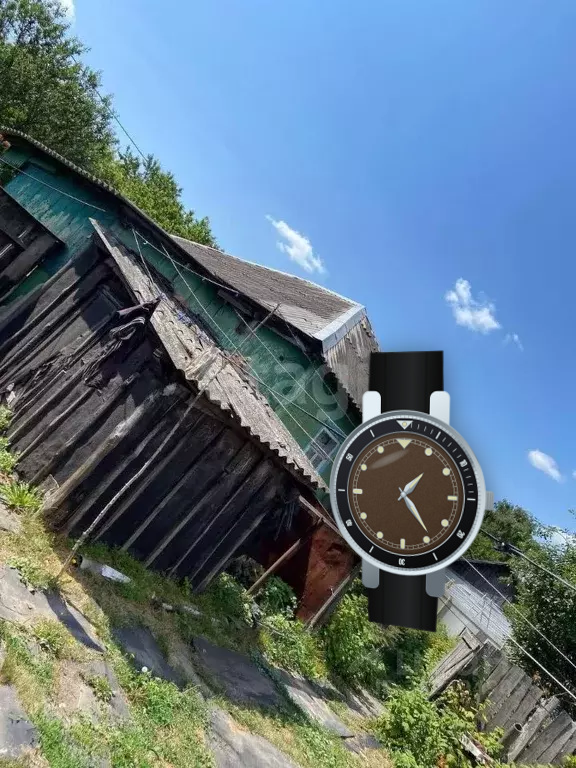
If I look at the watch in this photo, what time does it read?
1:24
